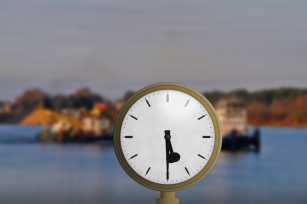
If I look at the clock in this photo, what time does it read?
5:30
